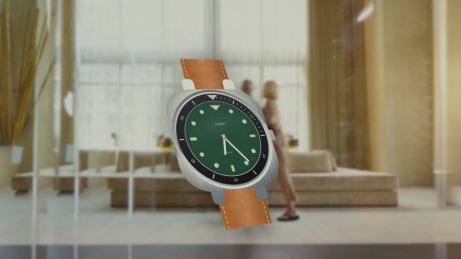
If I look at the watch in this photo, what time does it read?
6:24
